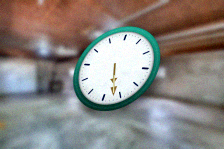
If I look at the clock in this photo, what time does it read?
5:27
